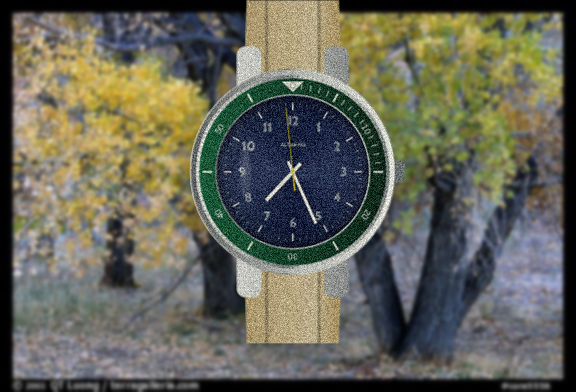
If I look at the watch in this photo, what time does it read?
7:25:59
